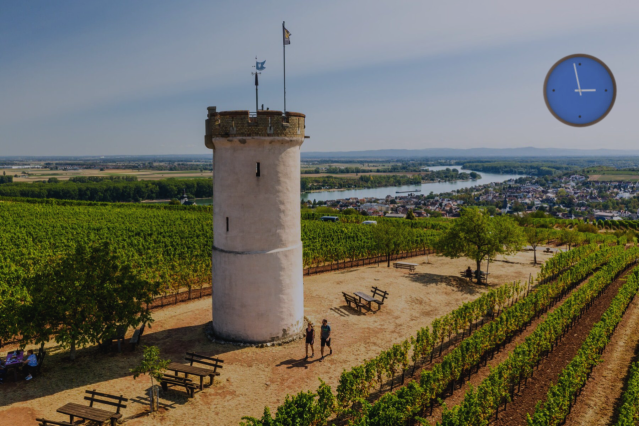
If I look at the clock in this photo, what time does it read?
2:58
